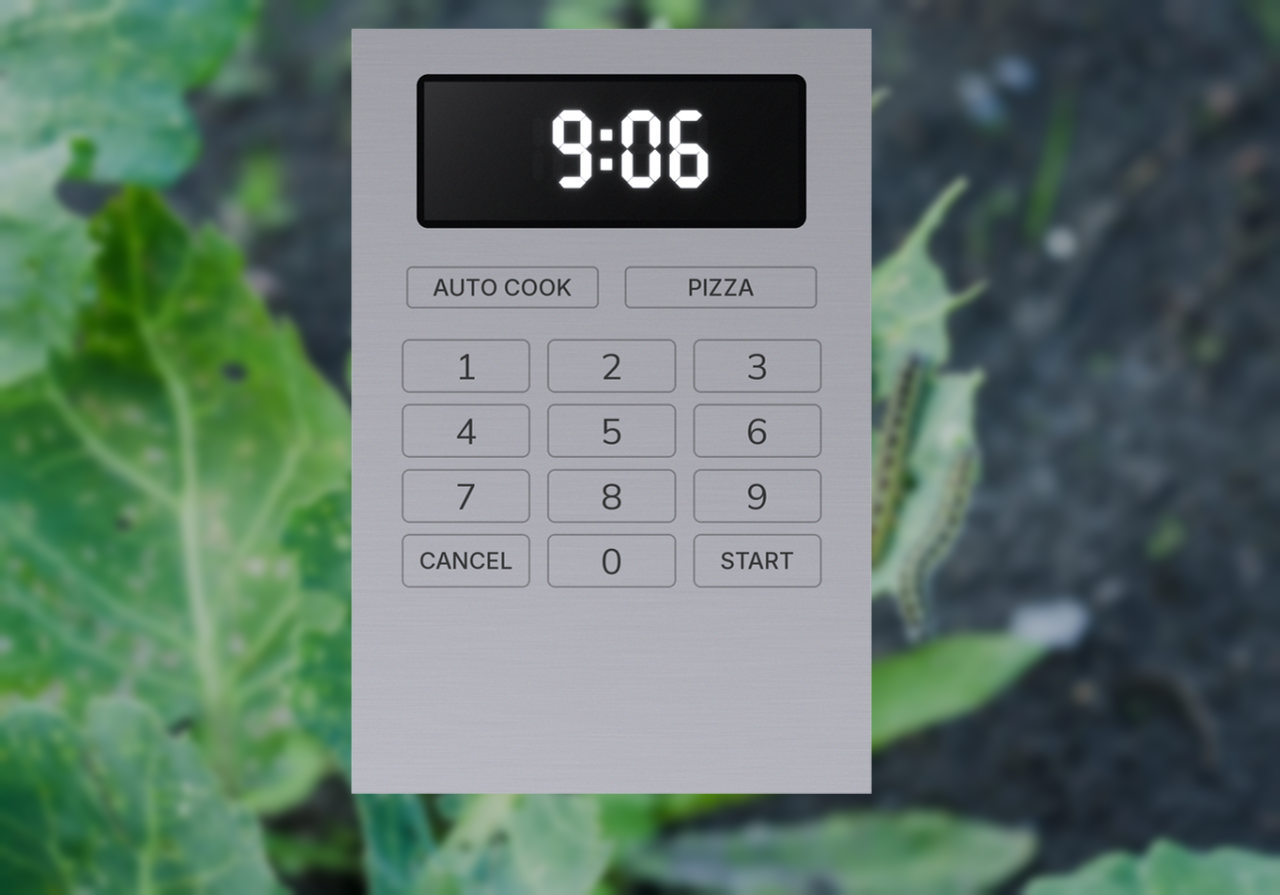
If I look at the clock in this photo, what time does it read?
9:06
